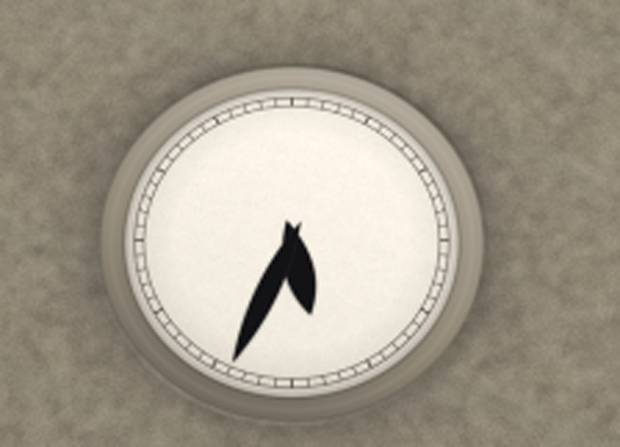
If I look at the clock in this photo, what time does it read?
5:34
